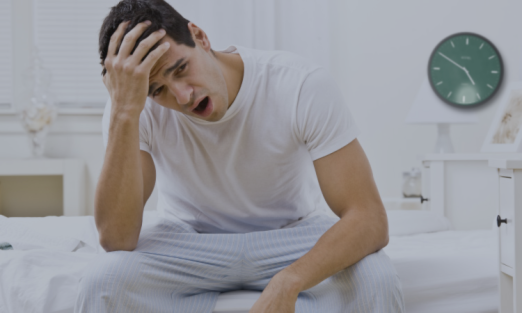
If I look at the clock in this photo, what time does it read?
4:50
